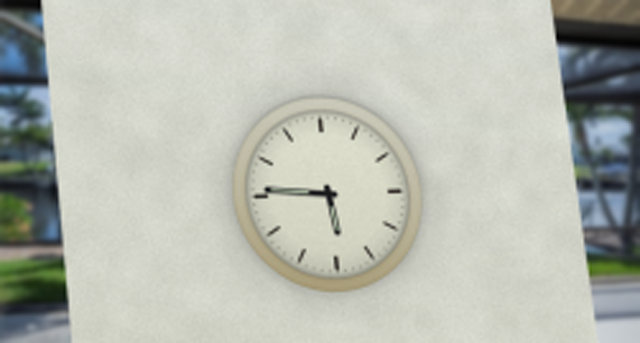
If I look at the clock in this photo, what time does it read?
5:46
